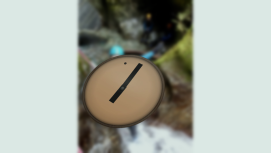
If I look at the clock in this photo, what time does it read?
7:05
